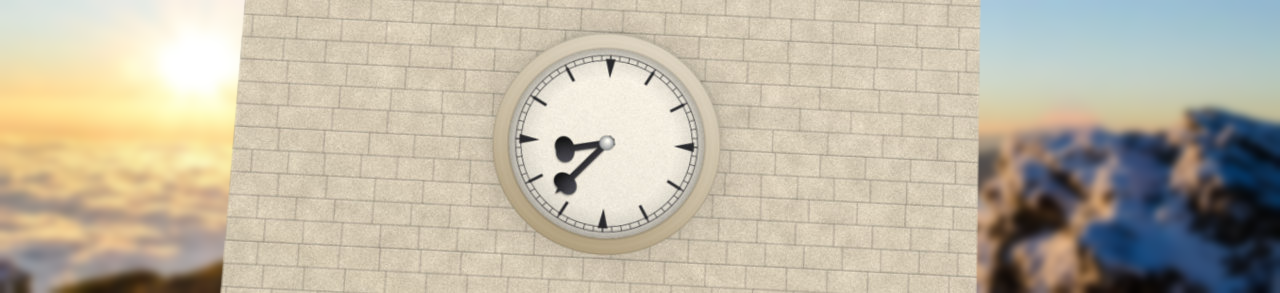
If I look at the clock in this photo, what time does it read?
8:37
